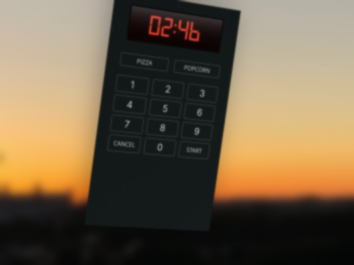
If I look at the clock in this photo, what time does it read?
2:46
